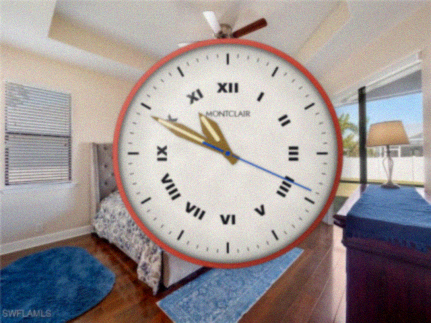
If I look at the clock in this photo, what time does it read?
10:49:19
